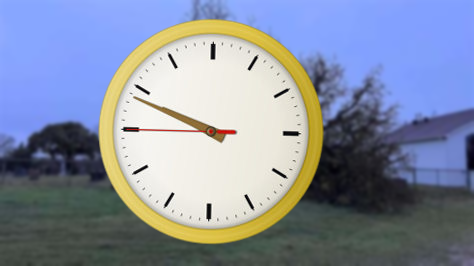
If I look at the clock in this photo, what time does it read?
9:48:45
